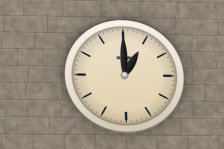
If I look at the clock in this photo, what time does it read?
1:00
